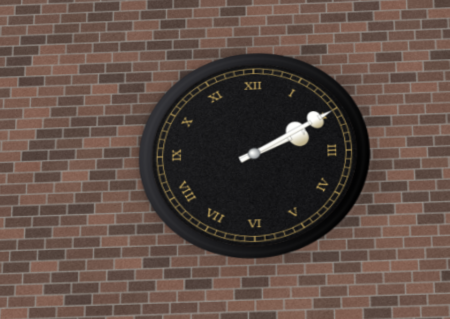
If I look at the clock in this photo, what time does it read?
2:10
